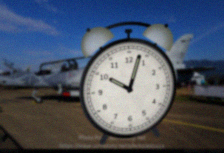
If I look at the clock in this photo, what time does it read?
10:03
